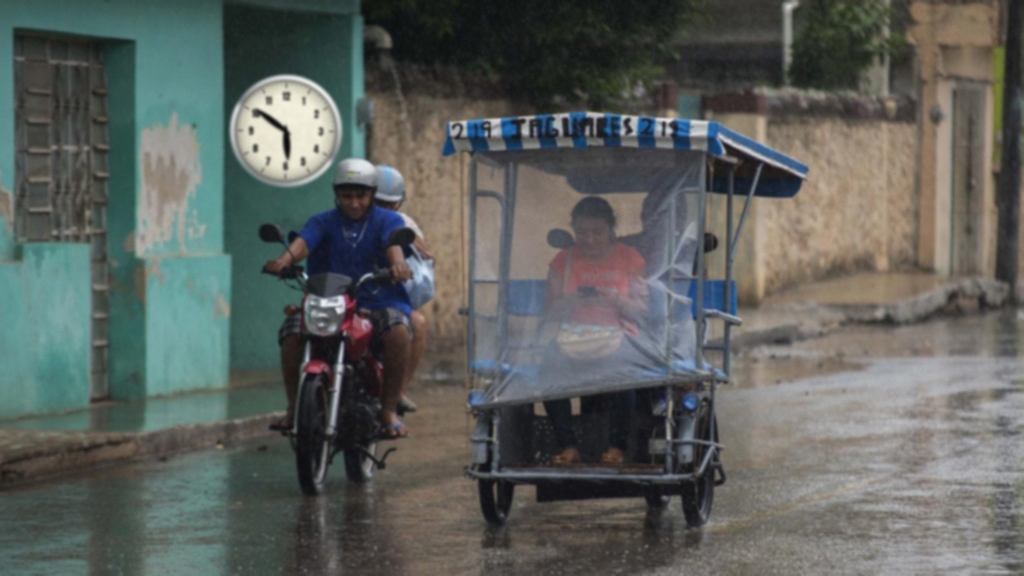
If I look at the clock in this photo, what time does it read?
5:51
